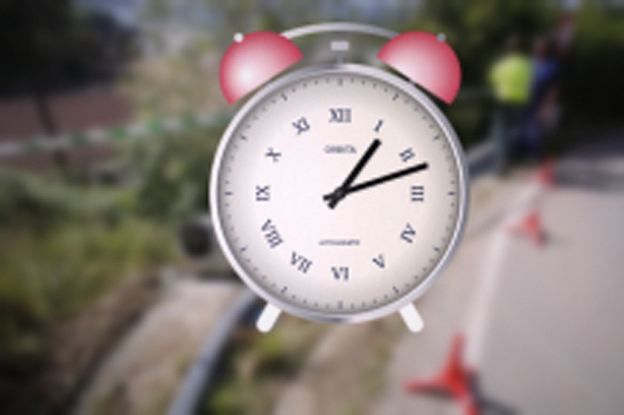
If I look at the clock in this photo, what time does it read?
1:12
